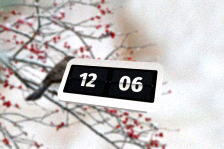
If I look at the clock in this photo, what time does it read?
12:06
